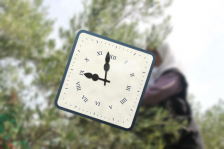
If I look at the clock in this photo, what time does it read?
8:58
